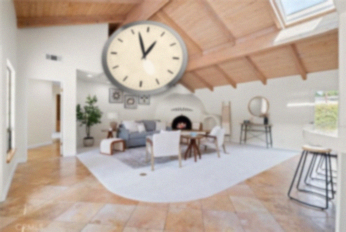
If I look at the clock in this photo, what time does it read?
12:57
